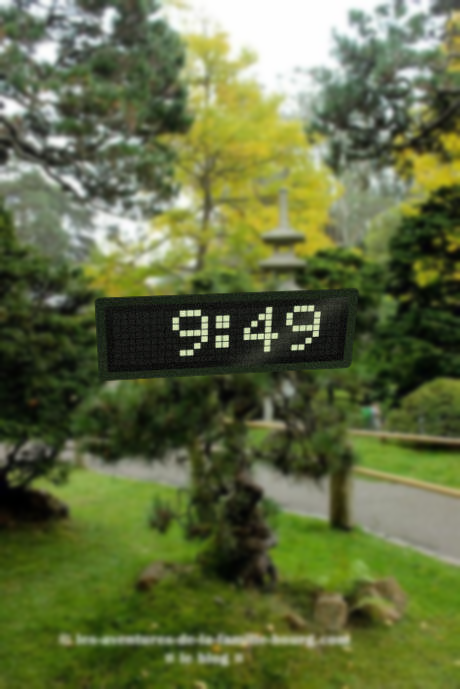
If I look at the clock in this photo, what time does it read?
9:49
